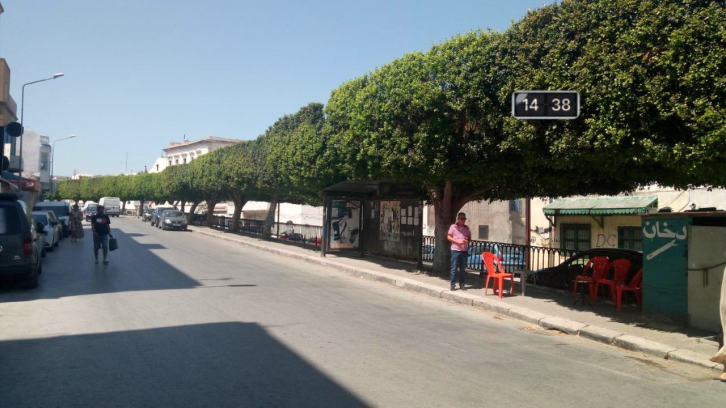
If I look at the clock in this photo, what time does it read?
14:38
